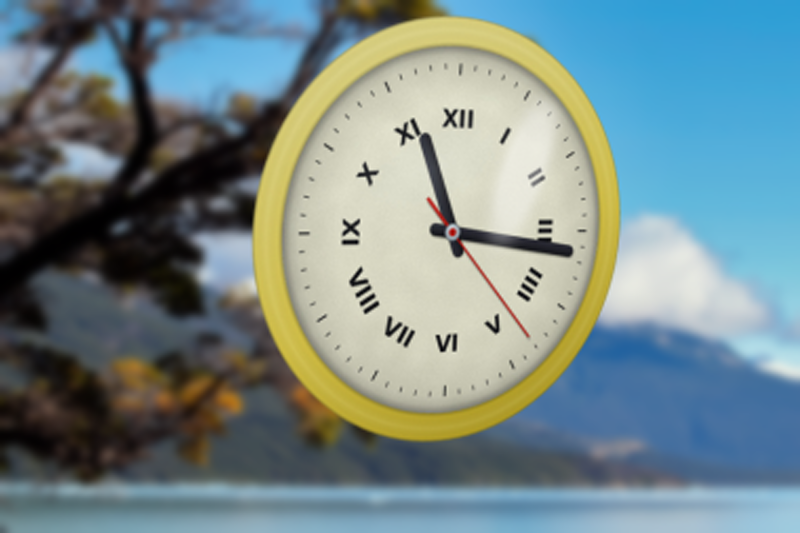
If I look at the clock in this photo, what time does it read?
11:16:23
